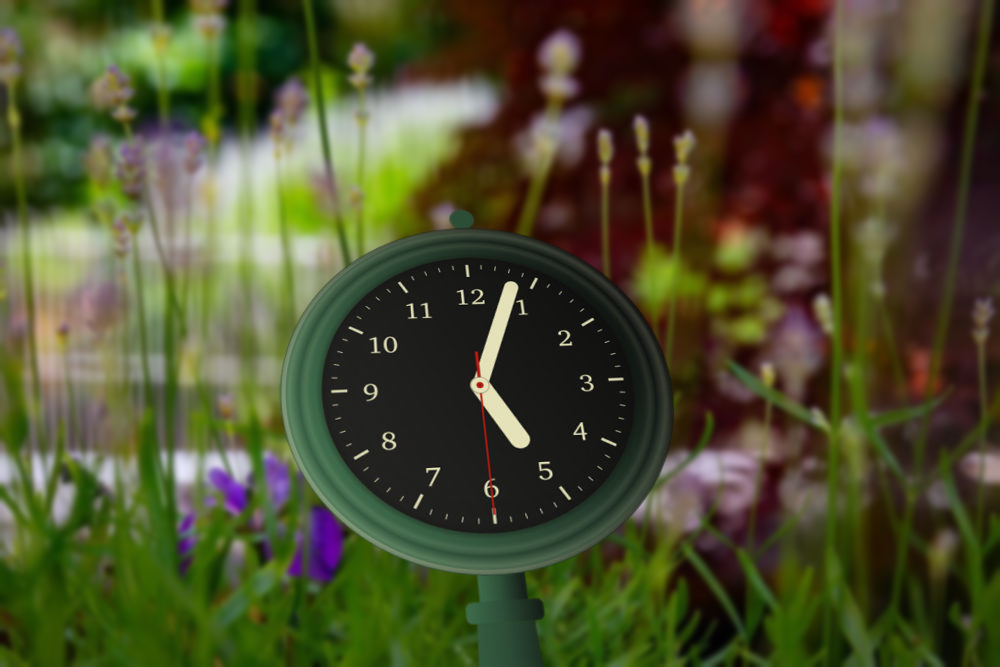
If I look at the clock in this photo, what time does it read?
5:03:30
